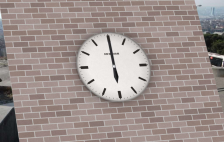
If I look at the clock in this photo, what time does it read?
6:00
